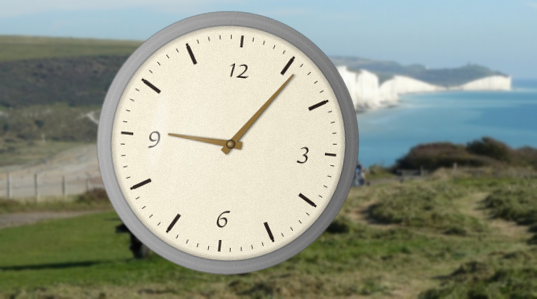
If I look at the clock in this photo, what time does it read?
9:06
